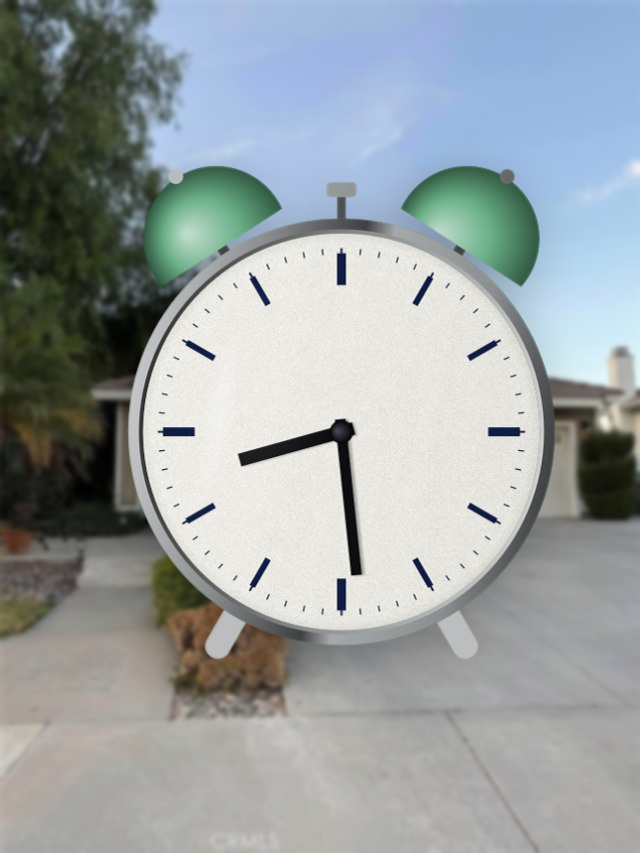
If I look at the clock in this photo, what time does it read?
8:29
